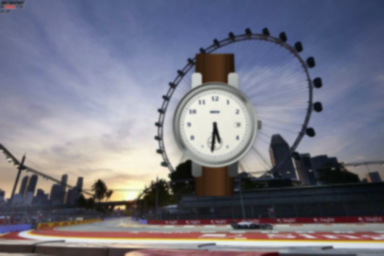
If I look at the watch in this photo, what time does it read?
5:31
